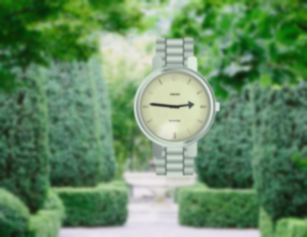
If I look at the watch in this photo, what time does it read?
2:46
